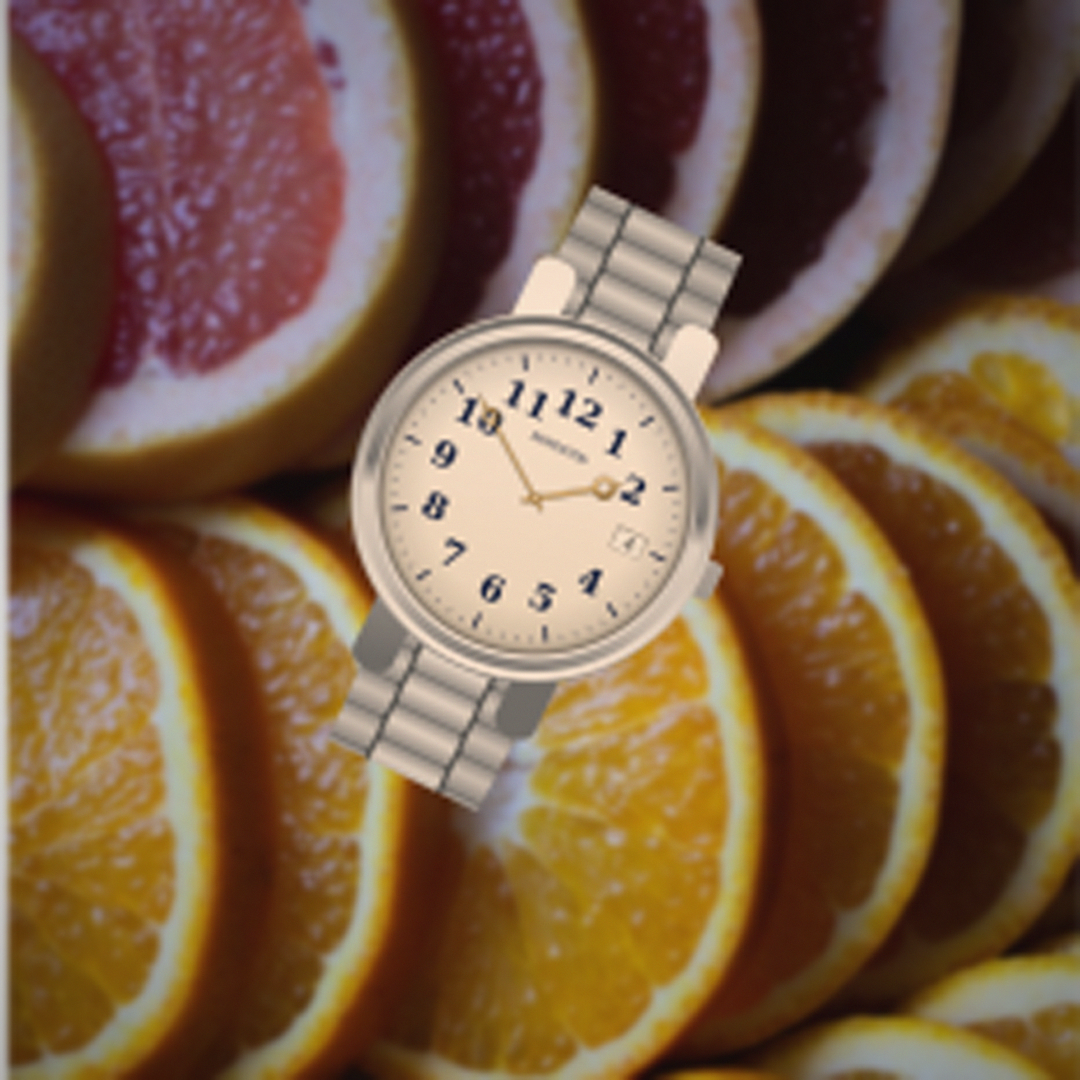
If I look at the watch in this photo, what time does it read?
1:51
